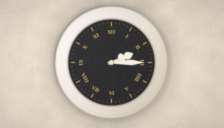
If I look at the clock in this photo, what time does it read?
2:15
